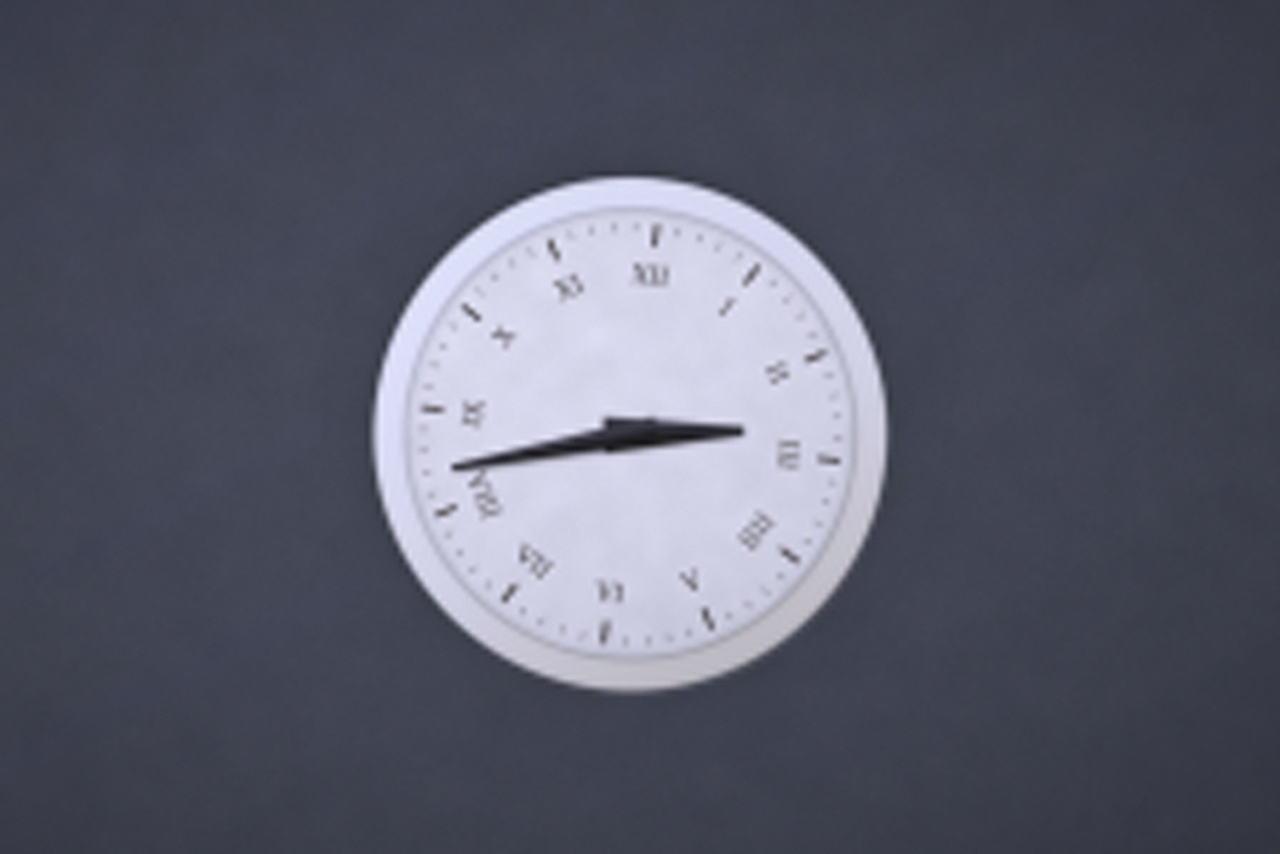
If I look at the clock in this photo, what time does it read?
2:42
